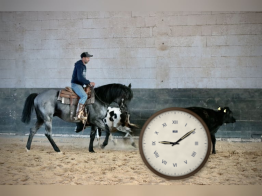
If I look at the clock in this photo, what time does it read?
9:09
